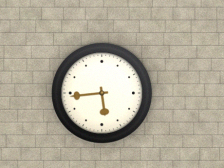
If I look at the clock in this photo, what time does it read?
5:44
